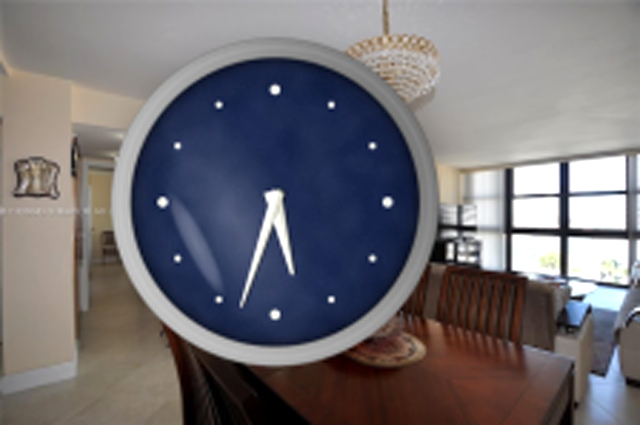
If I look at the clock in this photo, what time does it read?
5:33
